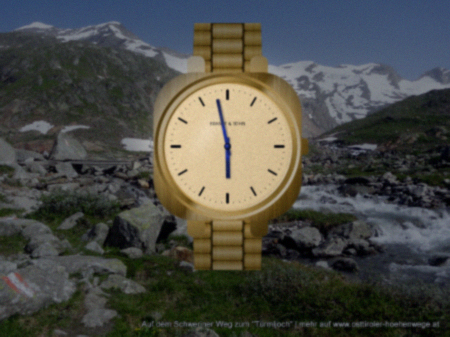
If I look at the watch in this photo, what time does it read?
5:58
